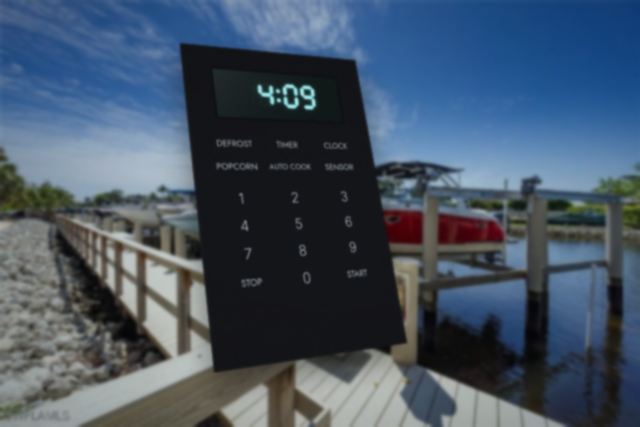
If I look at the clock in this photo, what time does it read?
4:09
